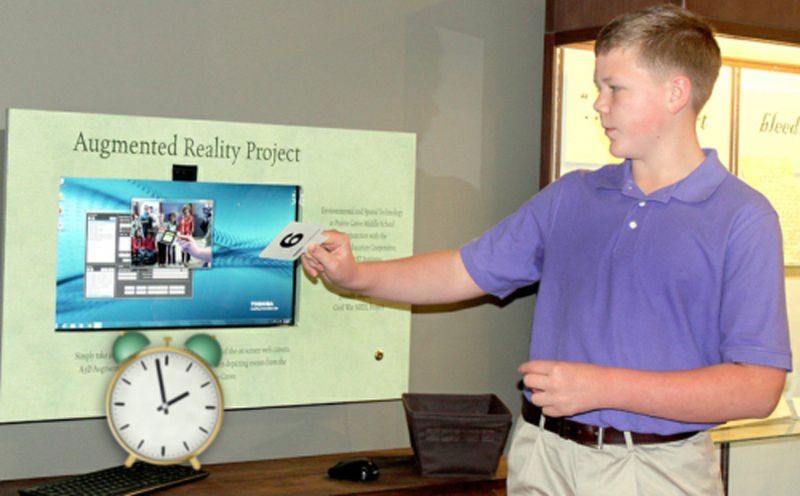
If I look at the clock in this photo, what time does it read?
1:58
